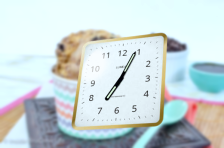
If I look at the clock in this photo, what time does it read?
7:04
